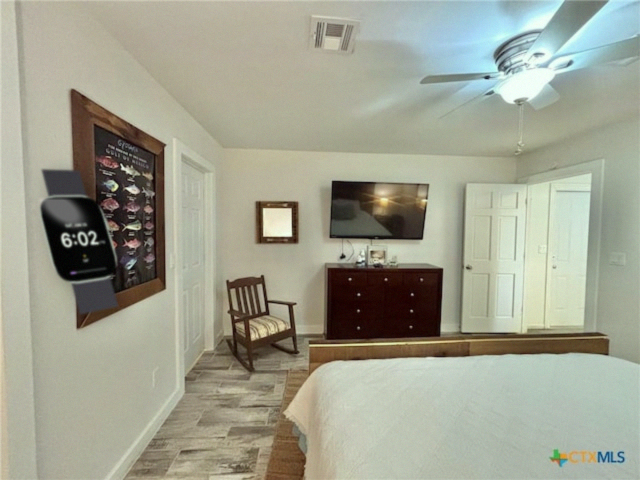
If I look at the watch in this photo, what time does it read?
6:02
